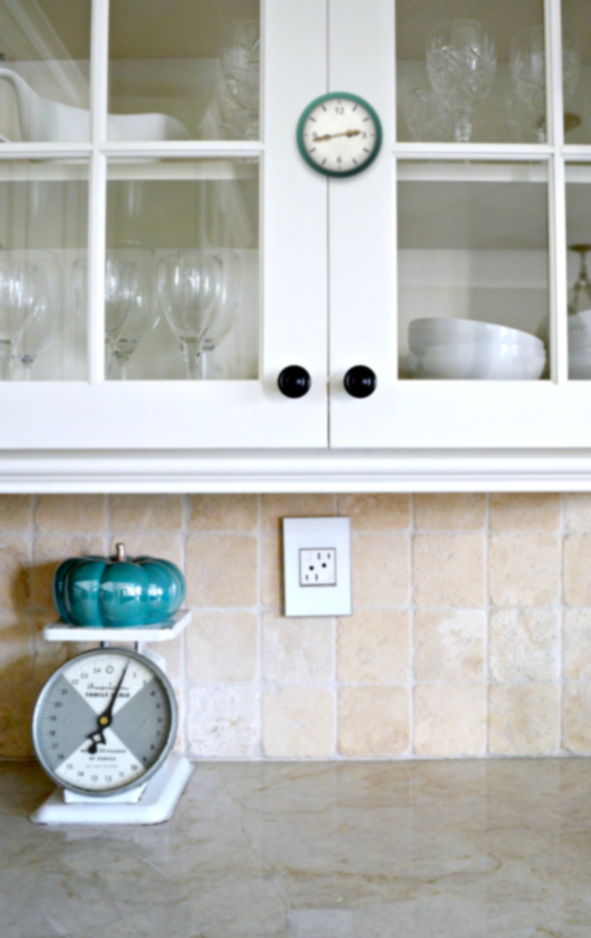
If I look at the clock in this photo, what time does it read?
2:43
